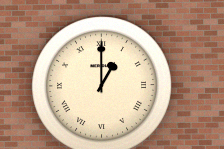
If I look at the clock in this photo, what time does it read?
1:00
